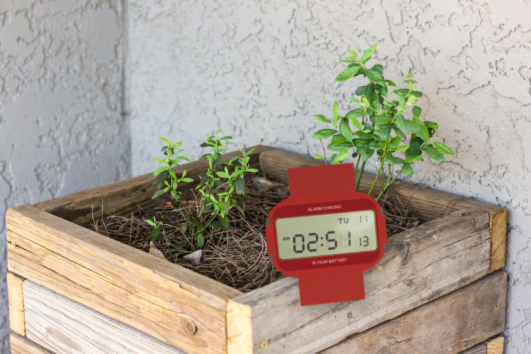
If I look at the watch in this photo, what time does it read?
2:51:13
